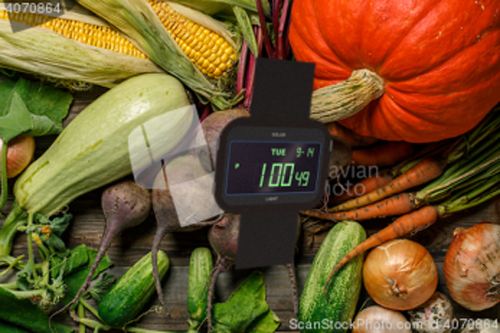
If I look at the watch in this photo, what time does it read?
1:00:49
